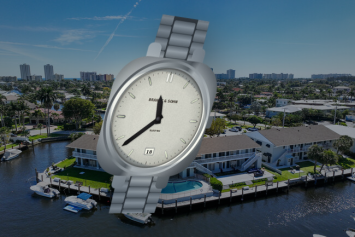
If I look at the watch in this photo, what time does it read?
11:38
